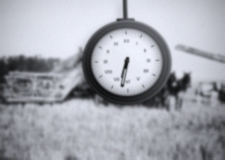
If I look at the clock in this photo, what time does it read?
6:32
